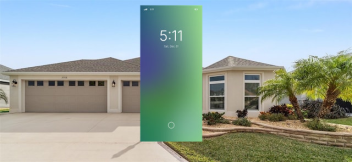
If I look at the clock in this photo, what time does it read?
5:11
